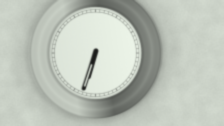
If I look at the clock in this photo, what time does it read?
6:33
